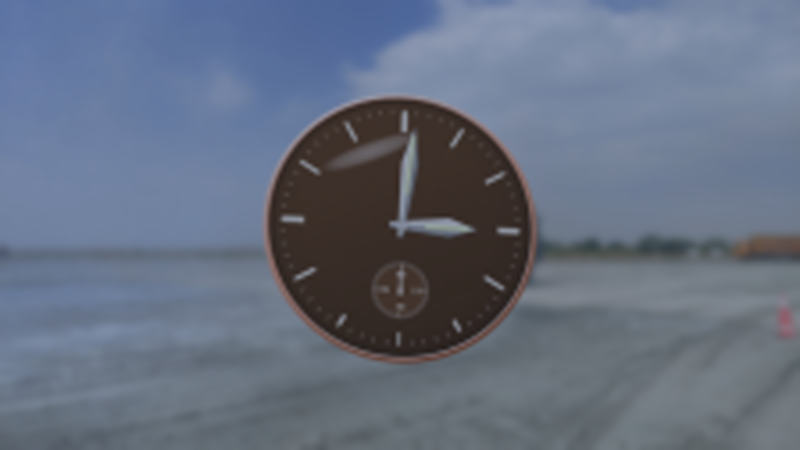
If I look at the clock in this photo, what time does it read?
3:01
